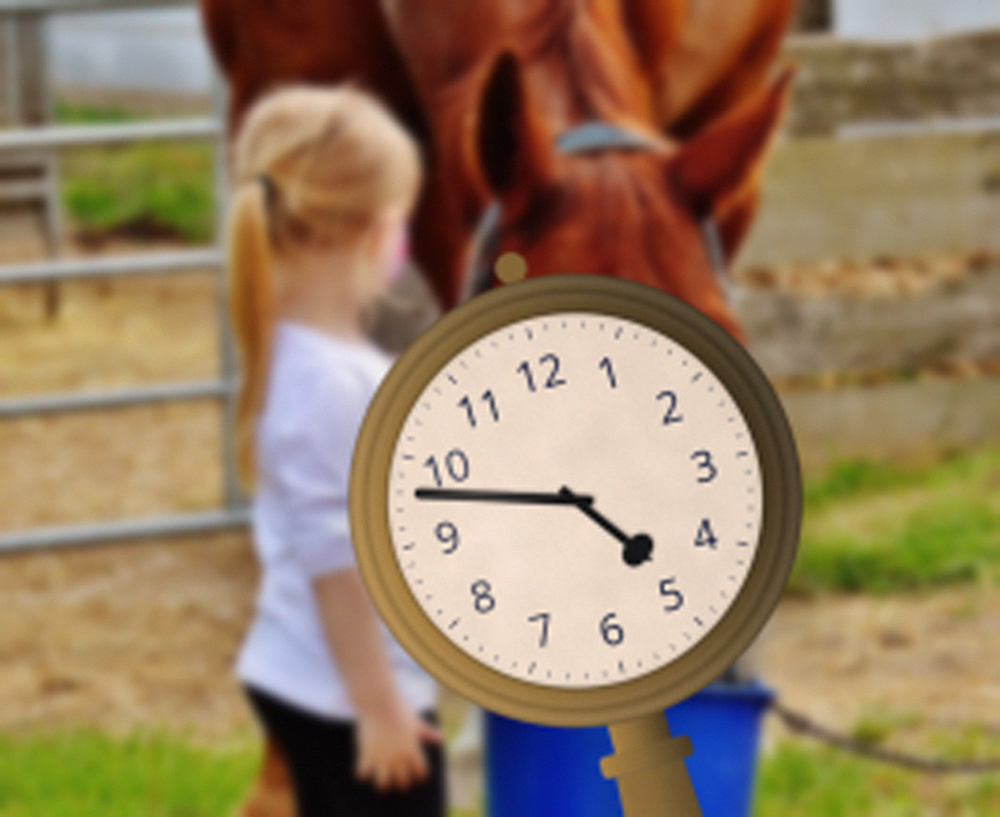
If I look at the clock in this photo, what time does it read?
4:48
